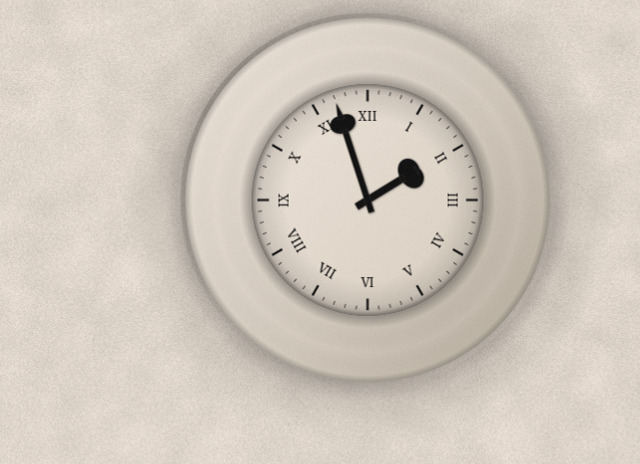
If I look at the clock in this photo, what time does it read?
1:57
